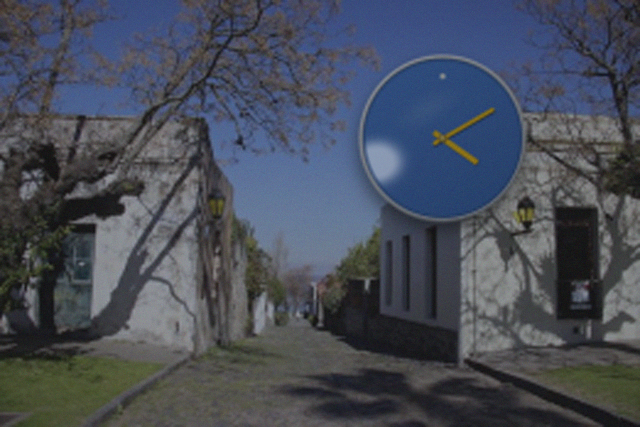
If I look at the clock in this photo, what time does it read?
4:10
